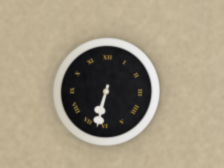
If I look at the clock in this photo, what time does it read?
6:32
